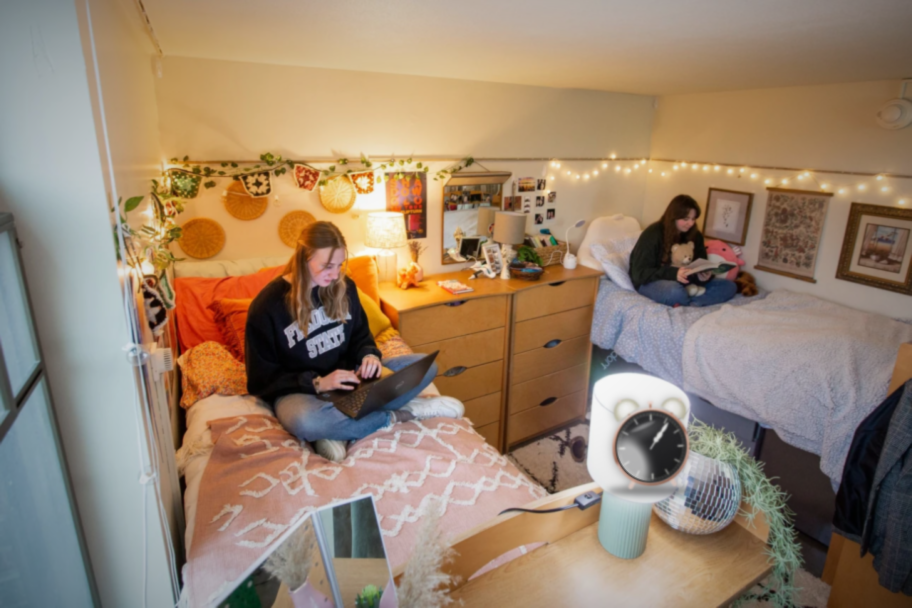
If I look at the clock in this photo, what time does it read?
1:06
